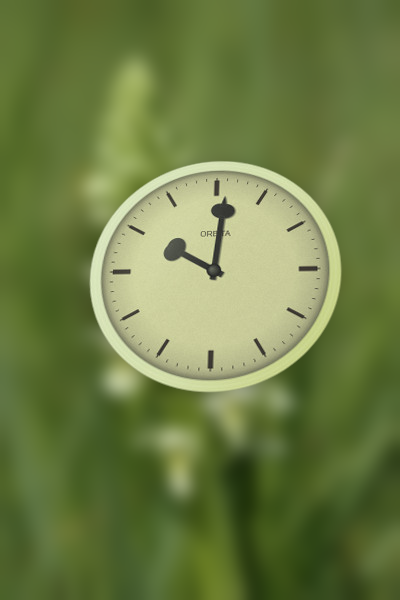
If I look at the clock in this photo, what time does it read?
10:01
